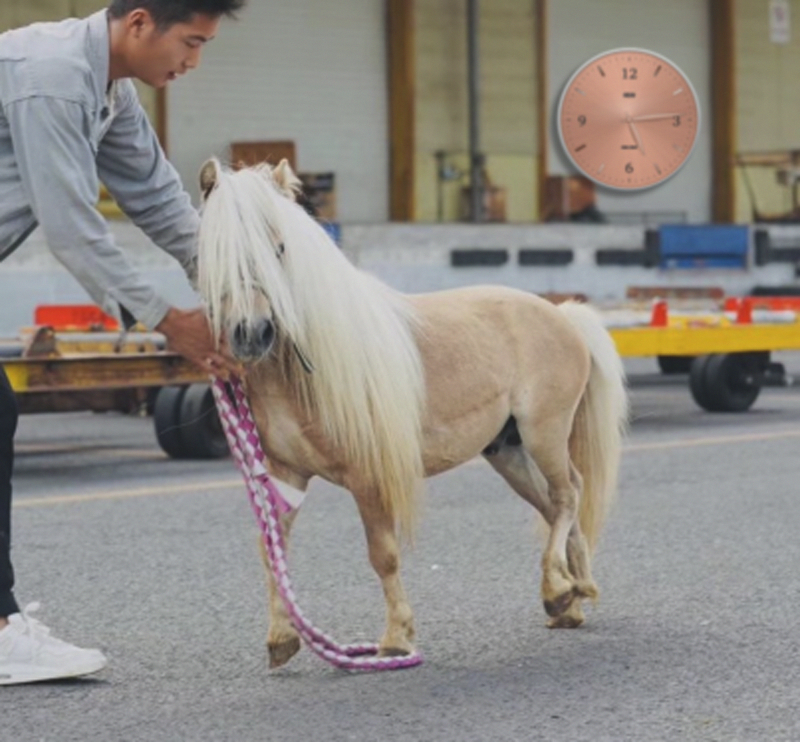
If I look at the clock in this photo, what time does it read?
5:14
